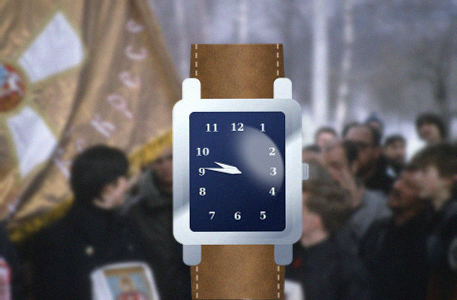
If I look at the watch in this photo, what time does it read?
9:46
